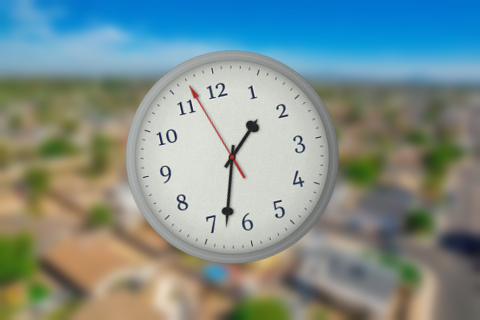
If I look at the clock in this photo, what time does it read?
1:32:57
